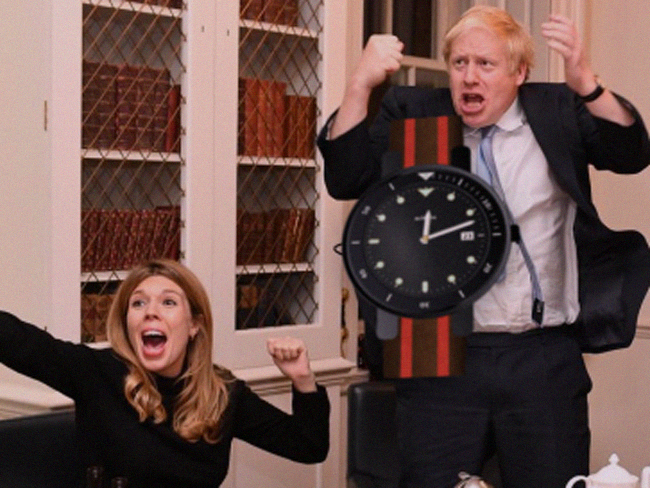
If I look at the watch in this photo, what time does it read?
12:12
